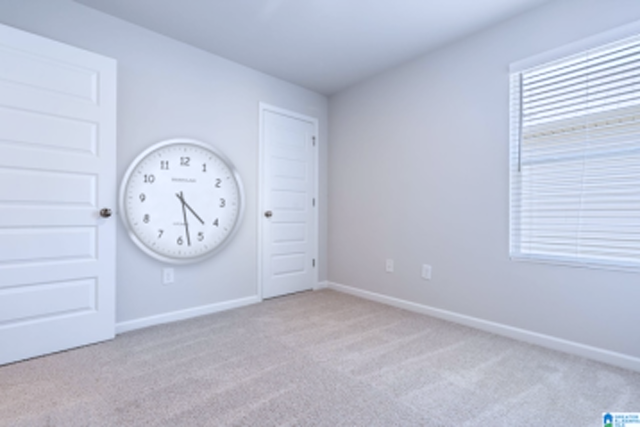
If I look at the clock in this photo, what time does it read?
4:28
